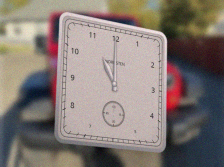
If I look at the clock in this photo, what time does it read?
11:00
